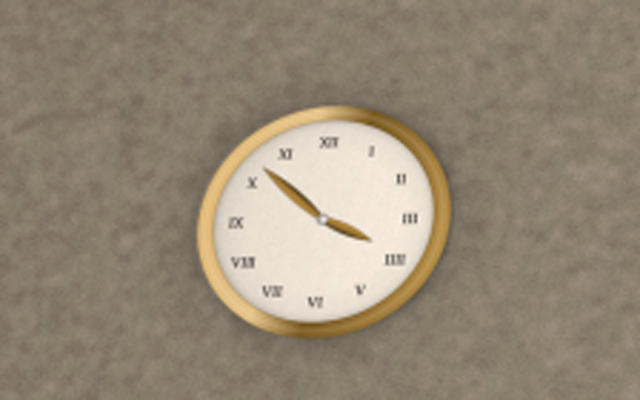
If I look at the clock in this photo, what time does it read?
3:52
